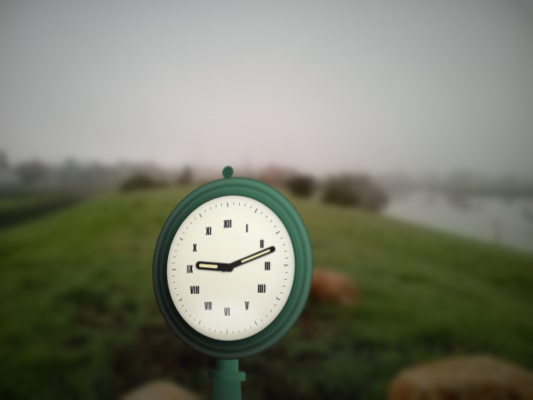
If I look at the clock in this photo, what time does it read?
9:12
